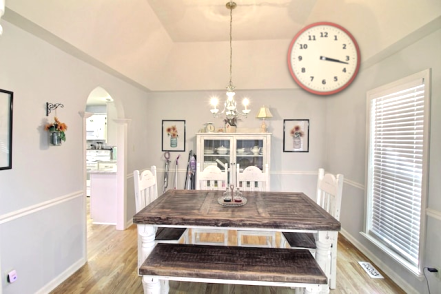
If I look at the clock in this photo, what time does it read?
3:17
